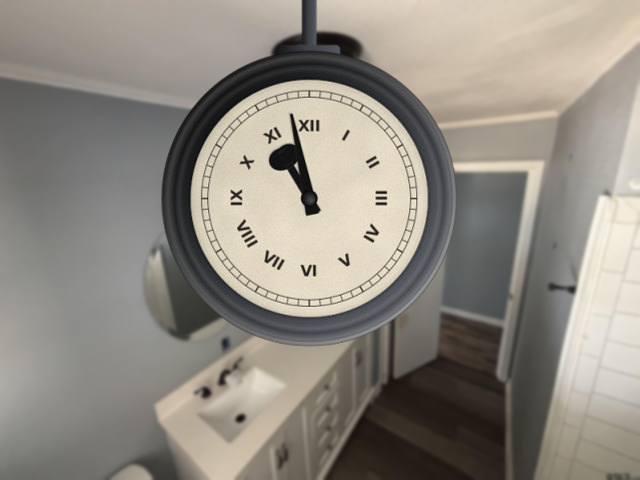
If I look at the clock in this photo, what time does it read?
10:58
